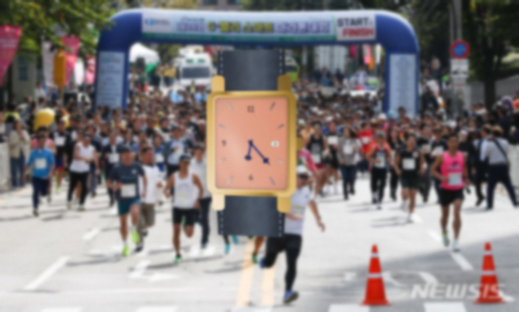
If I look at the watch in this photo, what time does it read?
6:23
